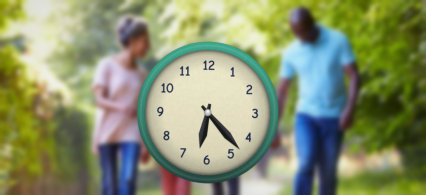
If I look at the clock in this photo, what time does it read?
6:23
